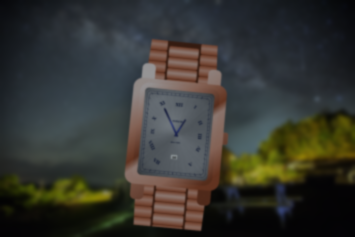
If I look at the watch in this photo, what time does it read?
12:55
